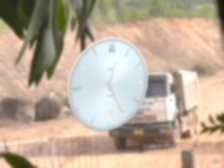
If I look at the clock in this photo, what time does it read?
12:25
